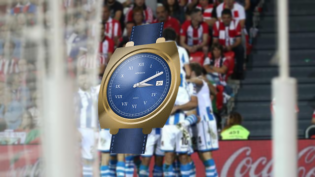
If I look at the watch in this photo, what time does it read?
3:11
